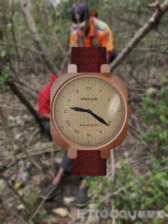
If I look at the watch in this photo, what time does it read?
9:21
